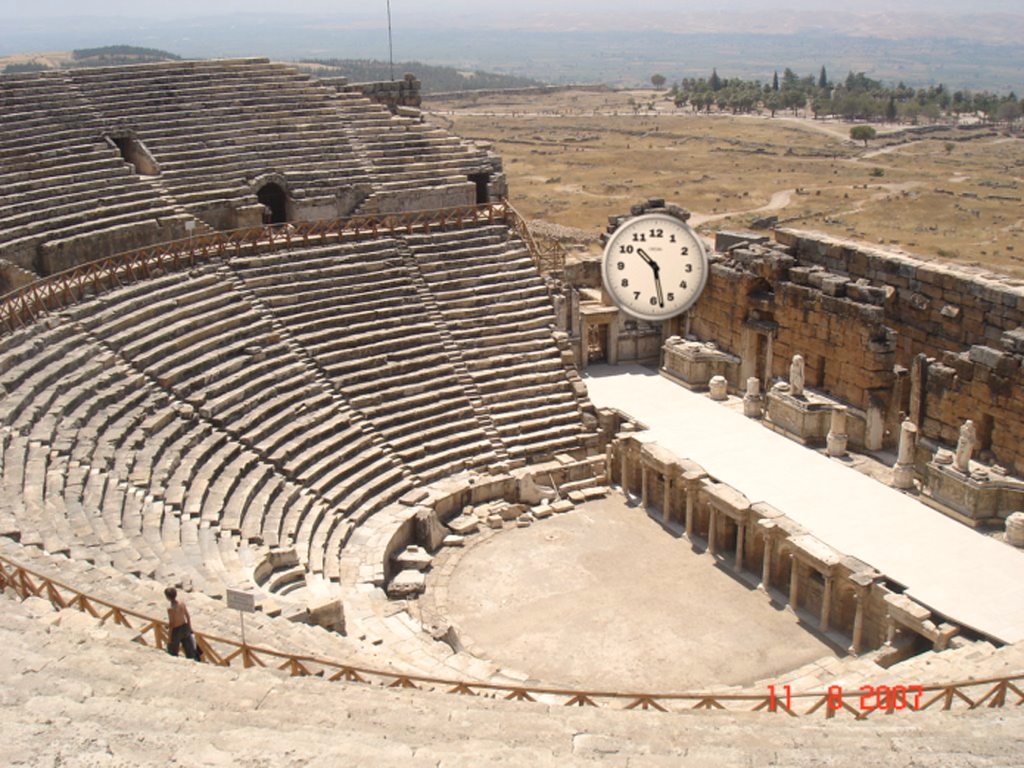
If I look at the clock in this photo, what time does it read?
10:28
